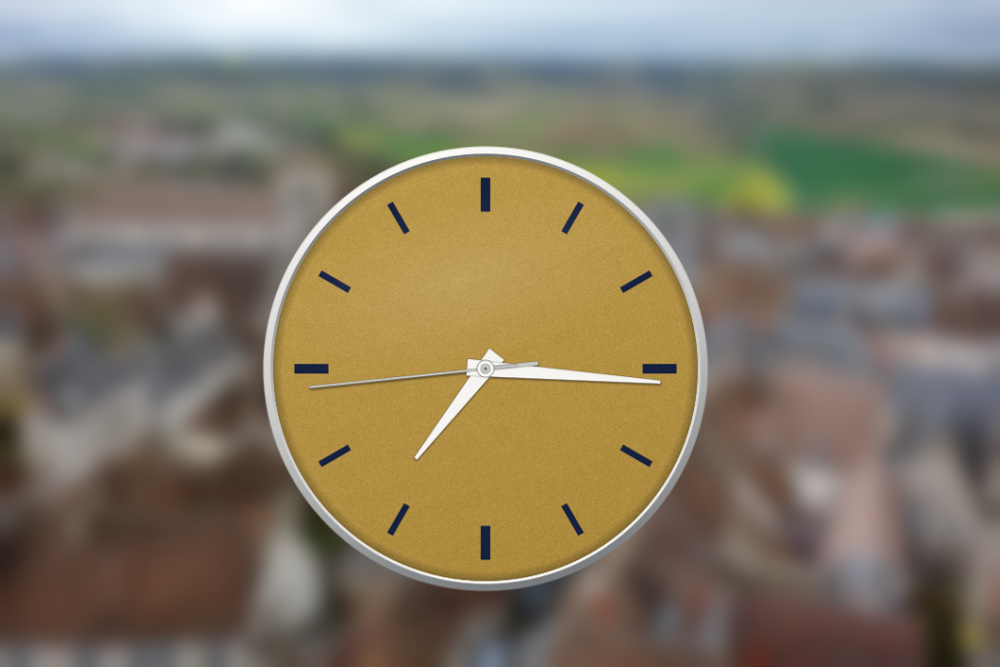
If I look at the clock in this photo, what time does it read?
7:15:44
